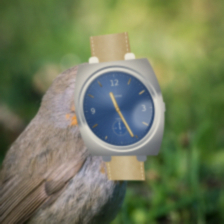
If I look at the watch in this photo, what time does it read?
11:26
